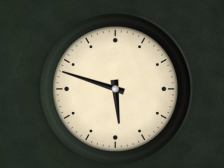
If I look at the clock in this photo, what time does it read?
5:48
